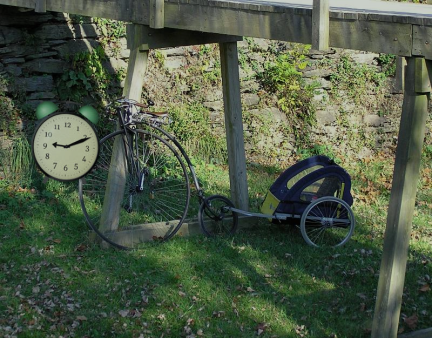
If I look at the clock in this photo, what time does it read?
9:11
